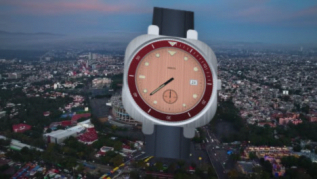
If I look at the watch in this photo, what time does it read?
7:38
